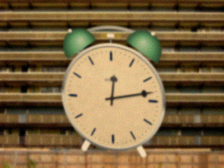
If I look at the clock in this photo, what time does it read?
12:13
